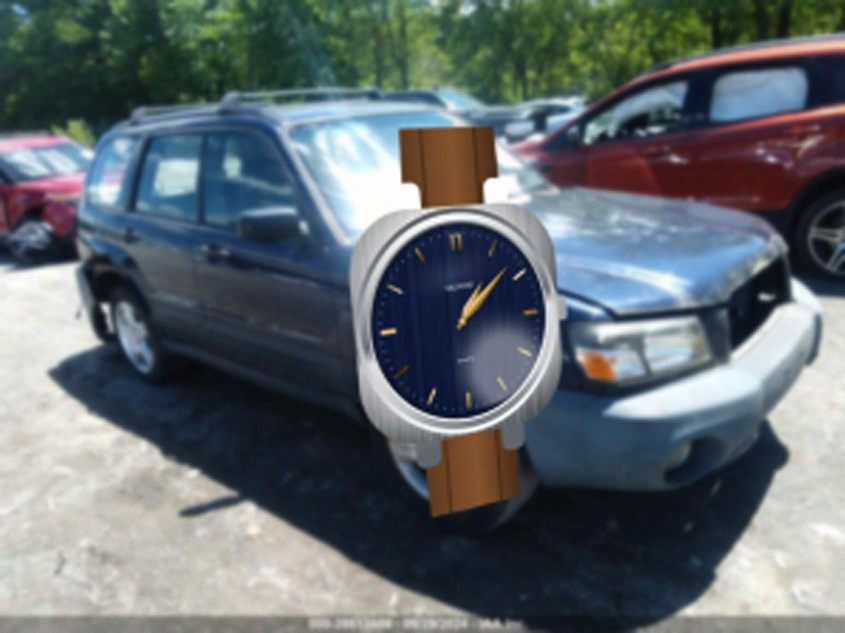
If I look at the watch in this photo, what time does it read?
1:08
